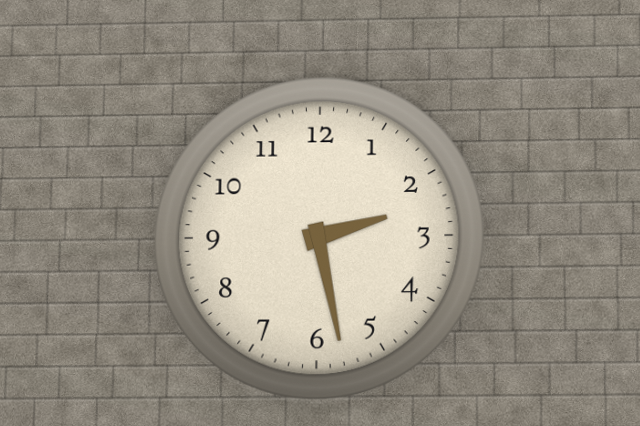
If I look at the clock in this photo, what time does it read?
2:28
